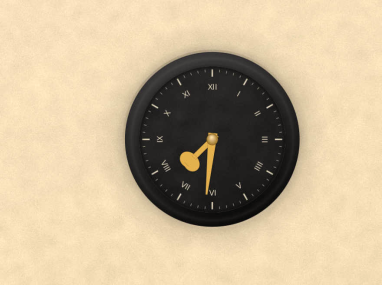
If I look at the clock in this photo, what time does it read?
7:31
